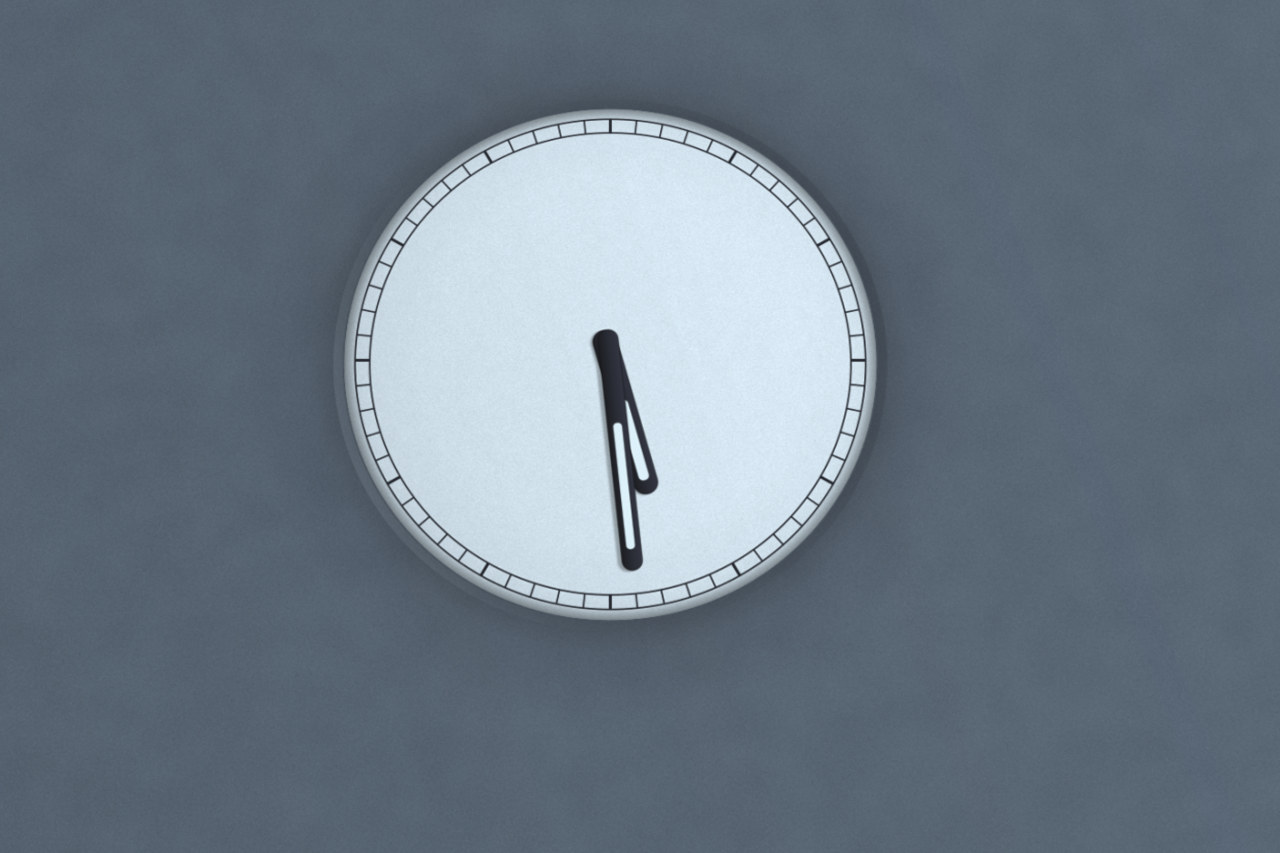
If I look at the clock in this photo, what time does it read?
5:29
